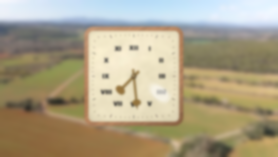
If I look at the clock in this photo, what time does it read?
7:29
